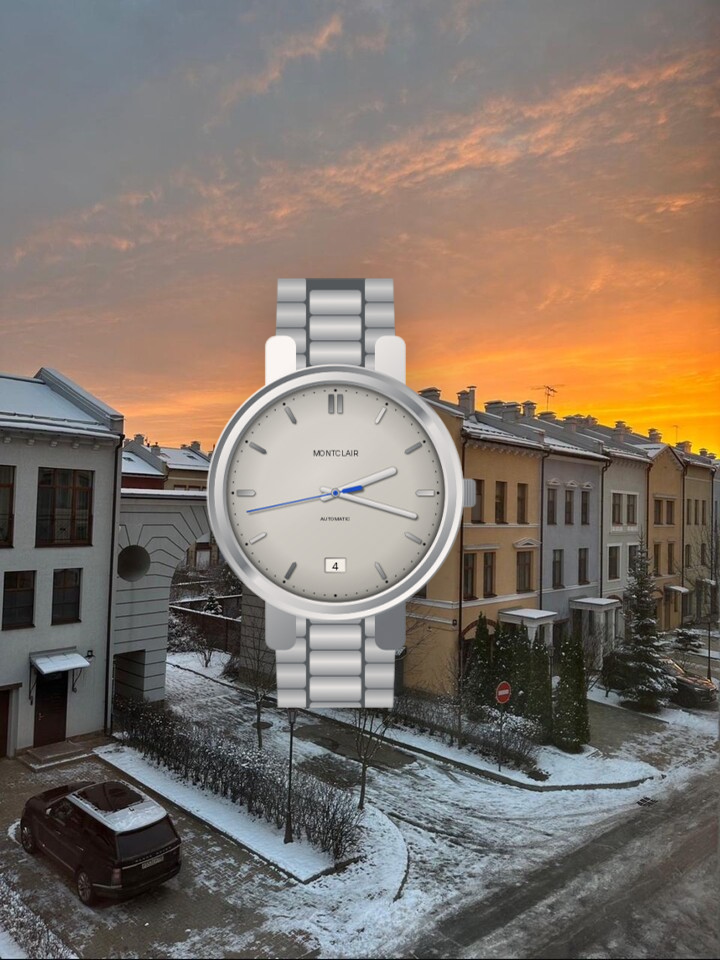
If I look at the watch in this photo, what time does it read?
2:17:43
